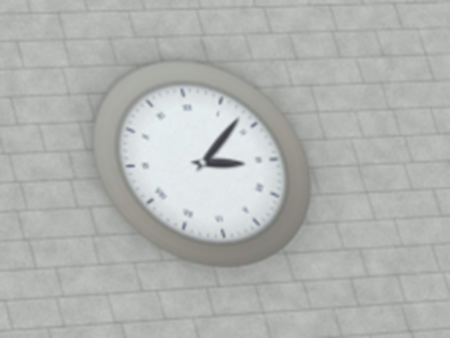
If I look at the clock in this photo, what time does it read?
3:08
